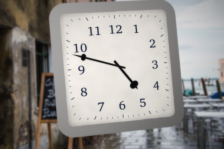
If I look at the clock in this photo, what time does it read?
4:48
